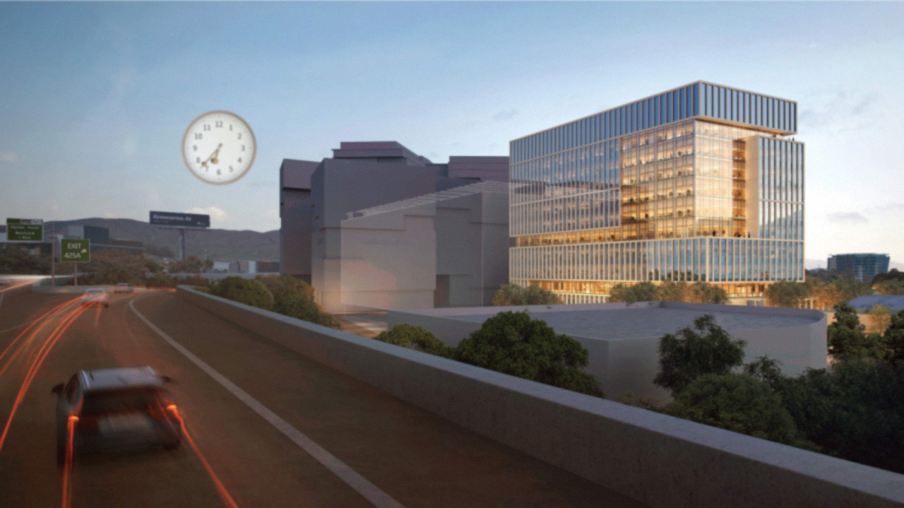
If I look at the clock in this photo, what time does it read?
6:37
